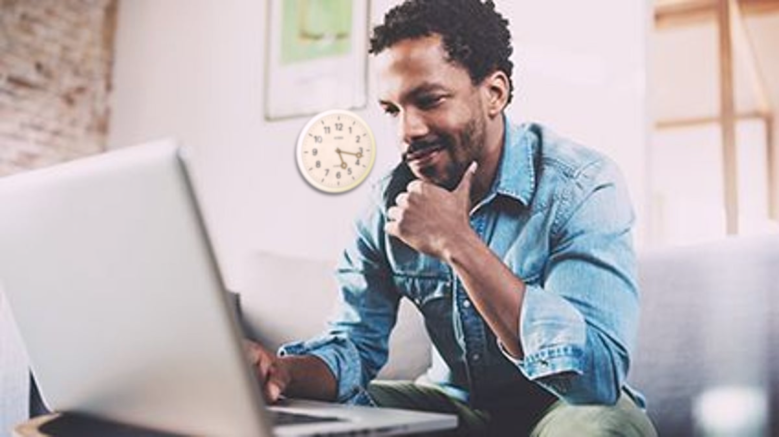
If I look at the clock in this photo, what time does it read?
5:17
